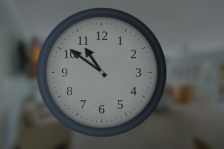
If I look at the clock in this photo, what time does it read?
10:51
